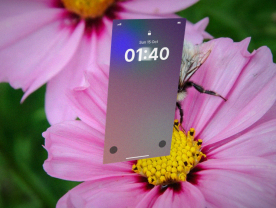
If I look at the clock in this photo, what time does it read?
1:40
